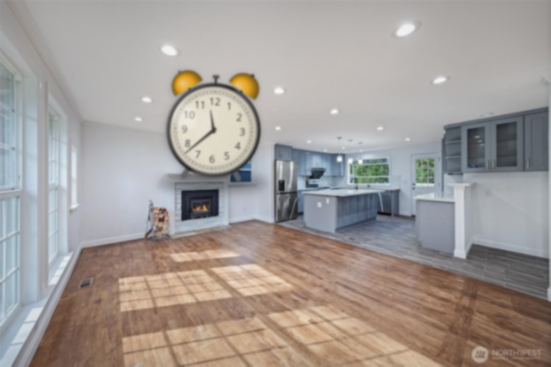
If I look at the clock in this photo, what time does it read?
11:38
